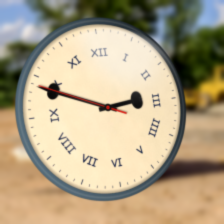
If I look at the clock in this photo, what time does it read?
2:48:49
